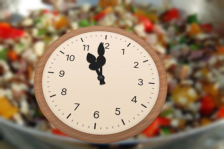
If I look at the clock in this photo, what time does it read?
10:59
